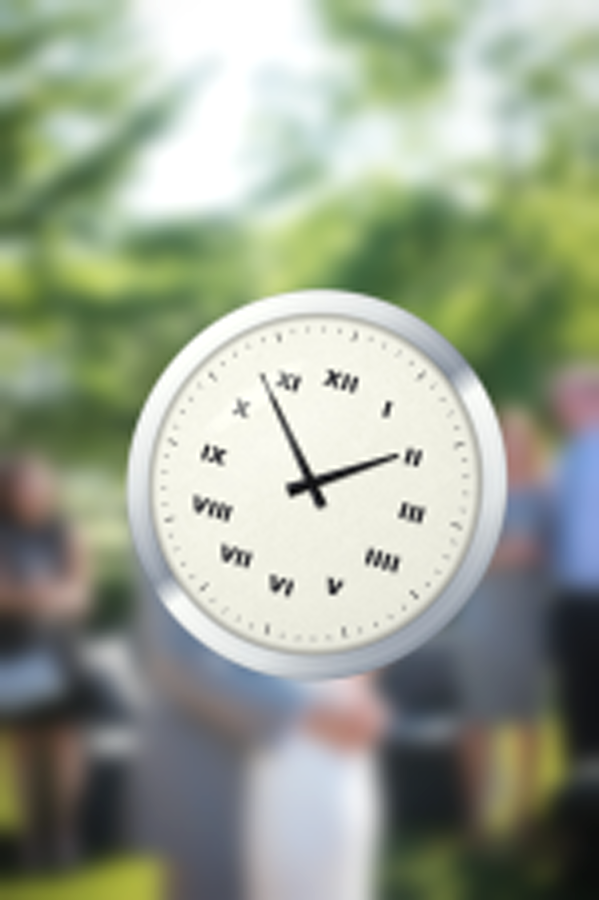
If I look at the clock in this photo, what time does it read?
1:53
